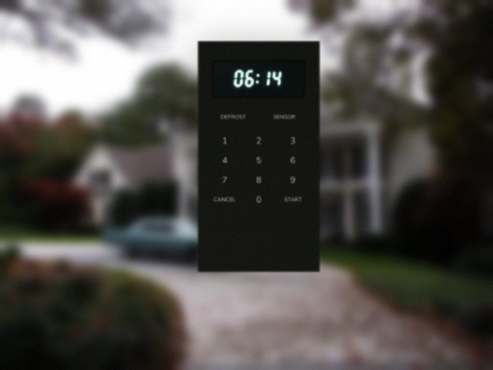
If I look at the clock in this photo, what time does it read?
6:14
